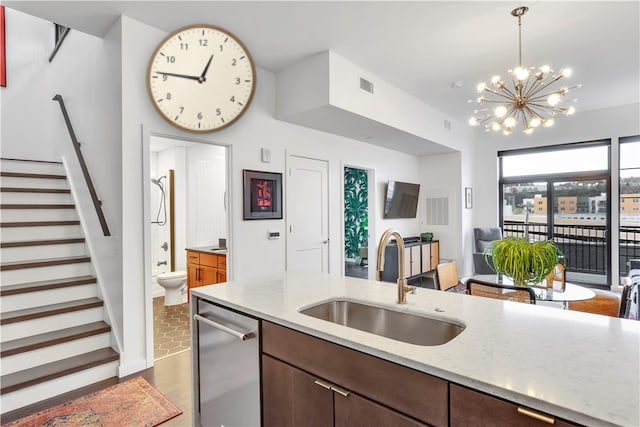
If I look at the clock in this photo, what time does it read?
12:46
